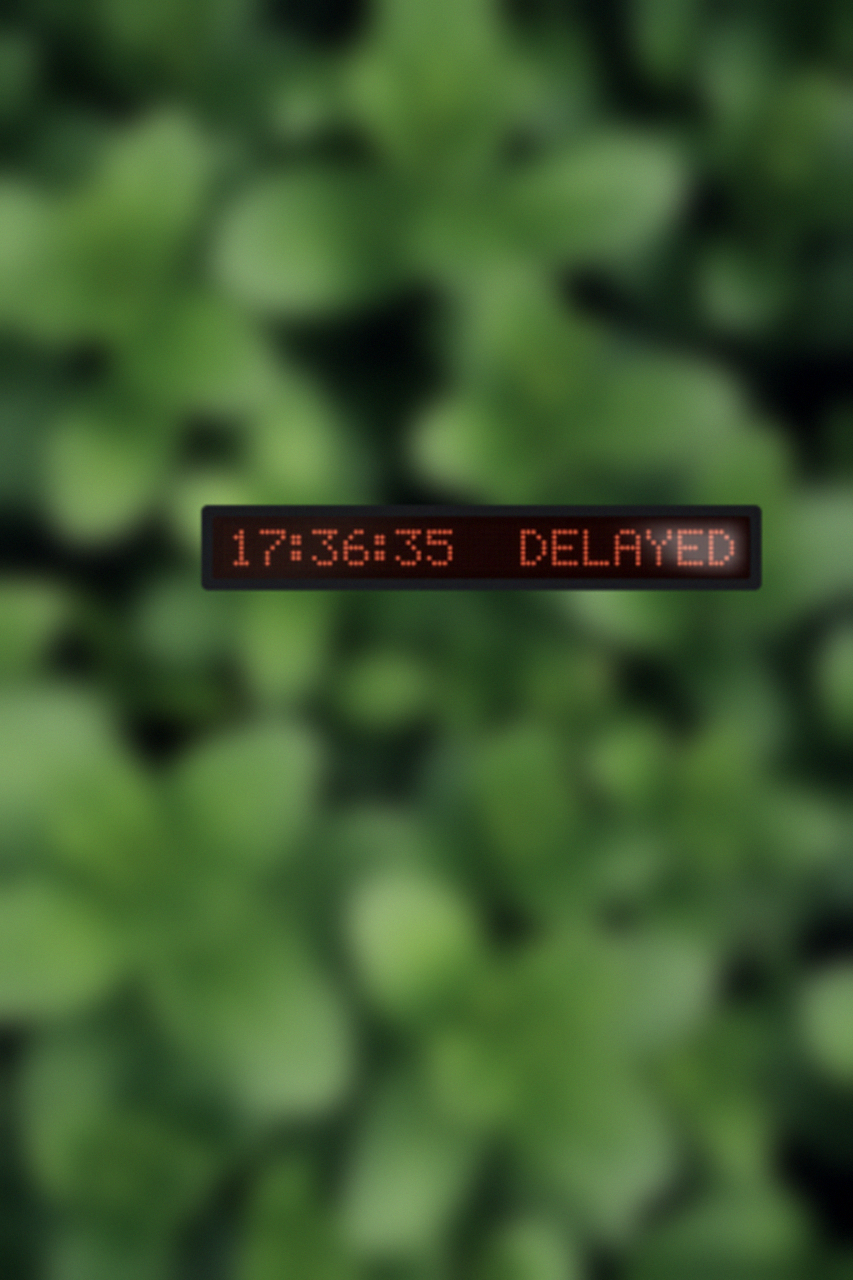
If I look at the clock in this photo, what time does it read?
17:36:35
